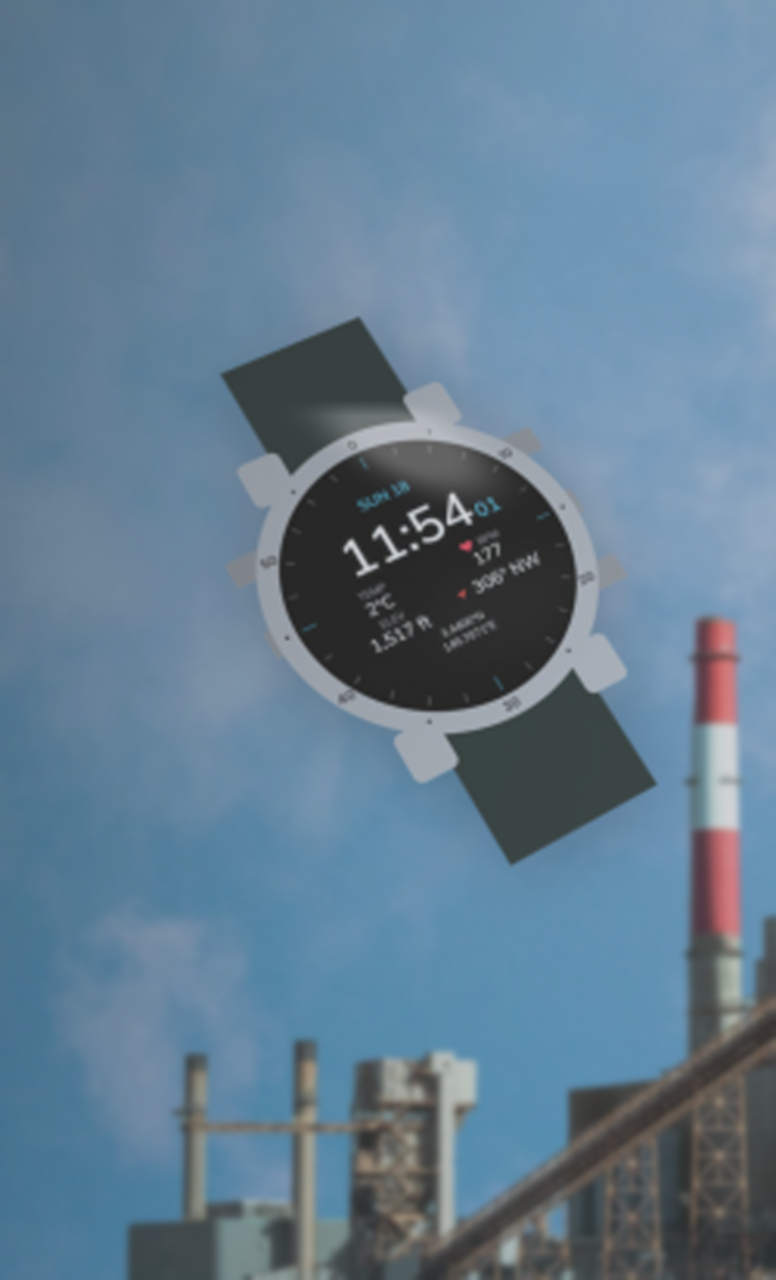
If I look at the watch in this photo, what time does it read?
11:54
